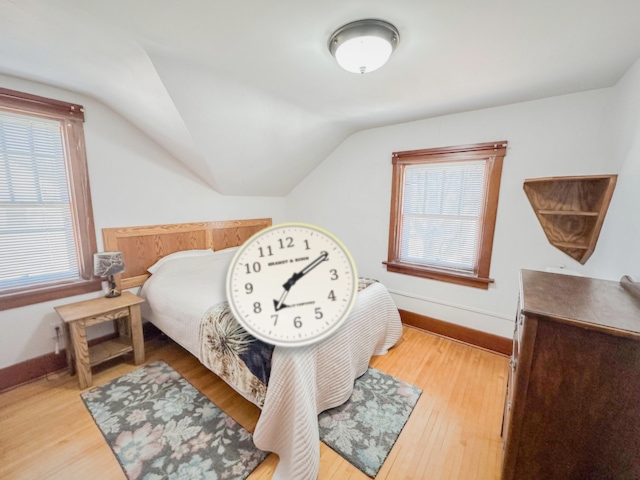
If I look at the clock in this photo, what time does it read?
7:10
